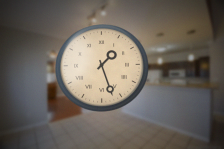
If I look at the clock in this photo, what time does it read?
1:27
